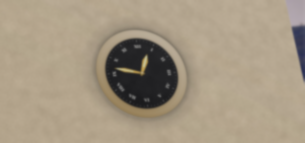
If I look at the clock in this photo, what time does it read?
12:47
